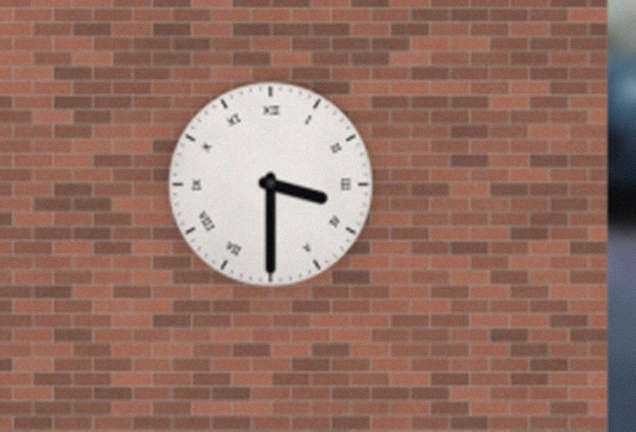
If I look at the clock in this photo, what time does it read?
3:30
